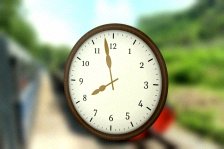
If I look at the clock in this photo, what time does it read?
7:58
